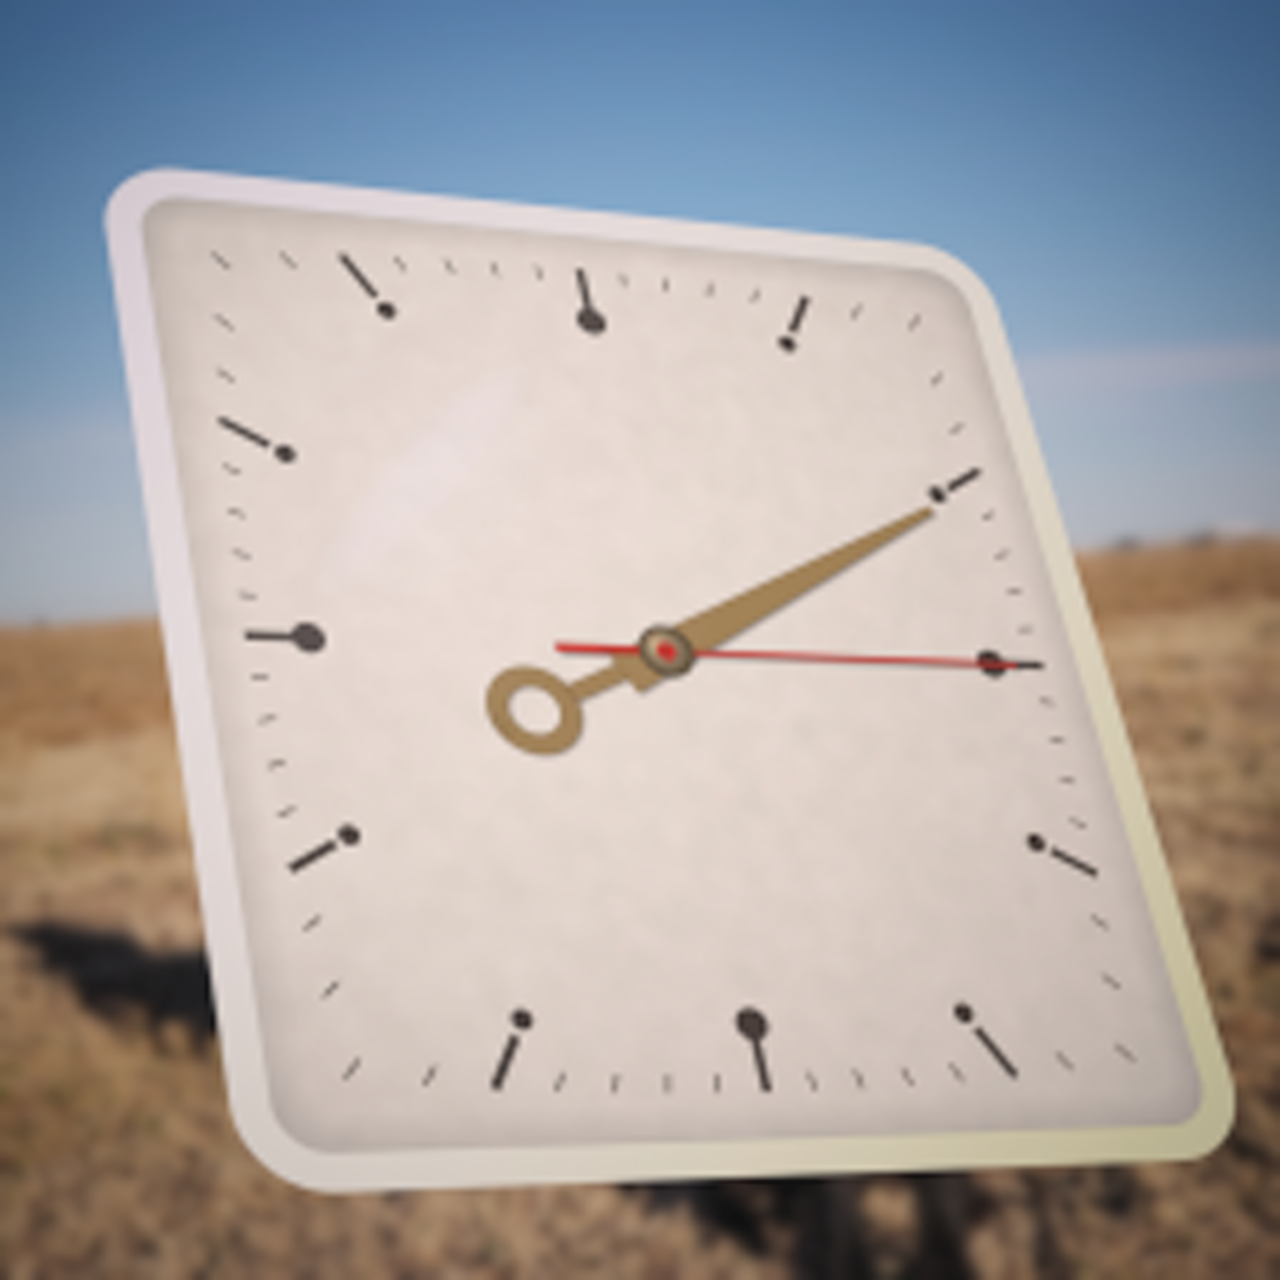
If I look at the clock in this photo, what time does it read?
8:10:15
